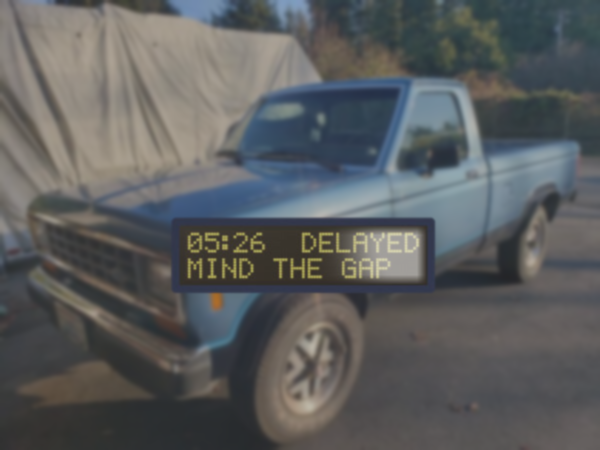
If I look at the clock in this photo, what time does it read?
5:26
